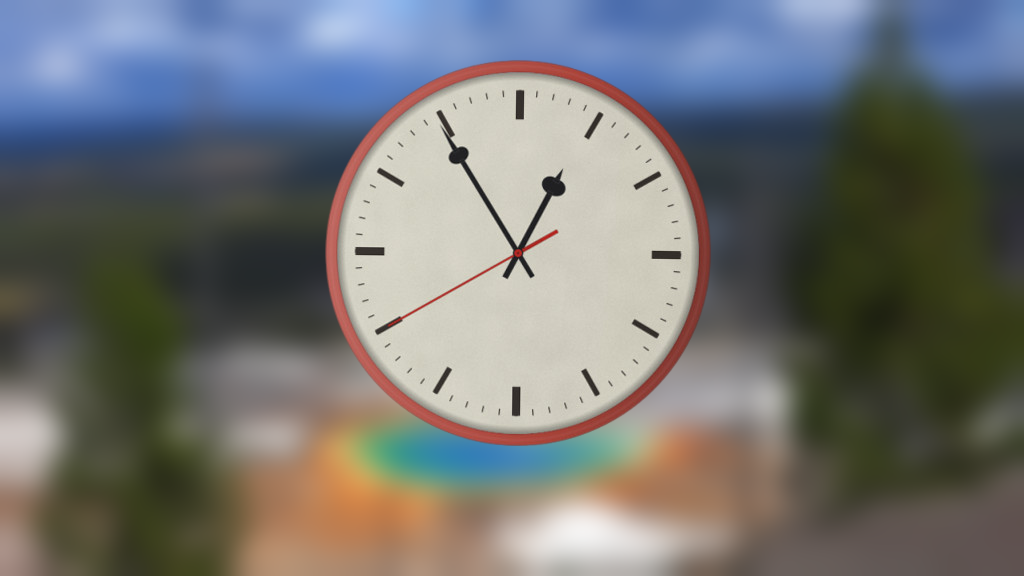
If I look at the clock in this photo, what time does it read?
12:54:40
